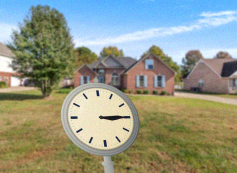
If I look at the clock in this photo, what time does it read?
3:15
